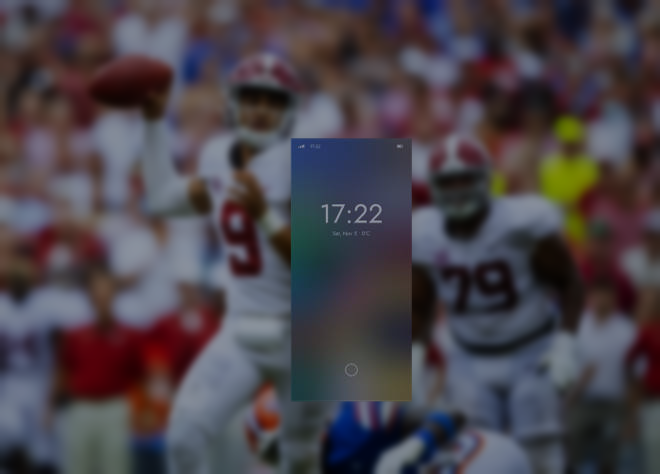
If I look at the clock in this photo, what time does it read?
17:22
